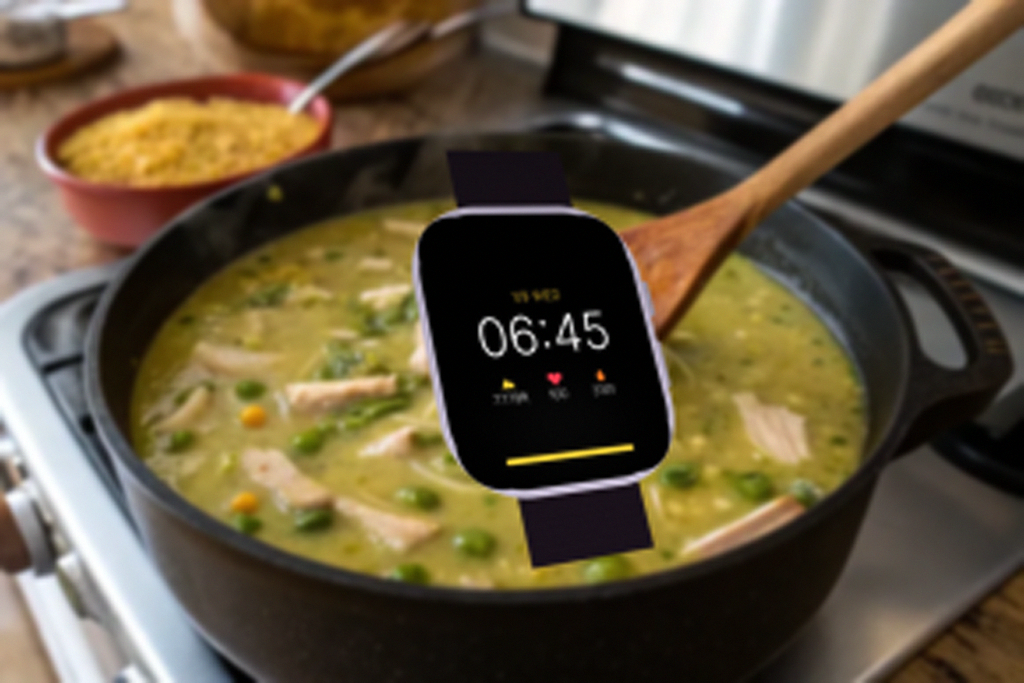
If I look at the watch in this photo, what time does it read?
6:45
